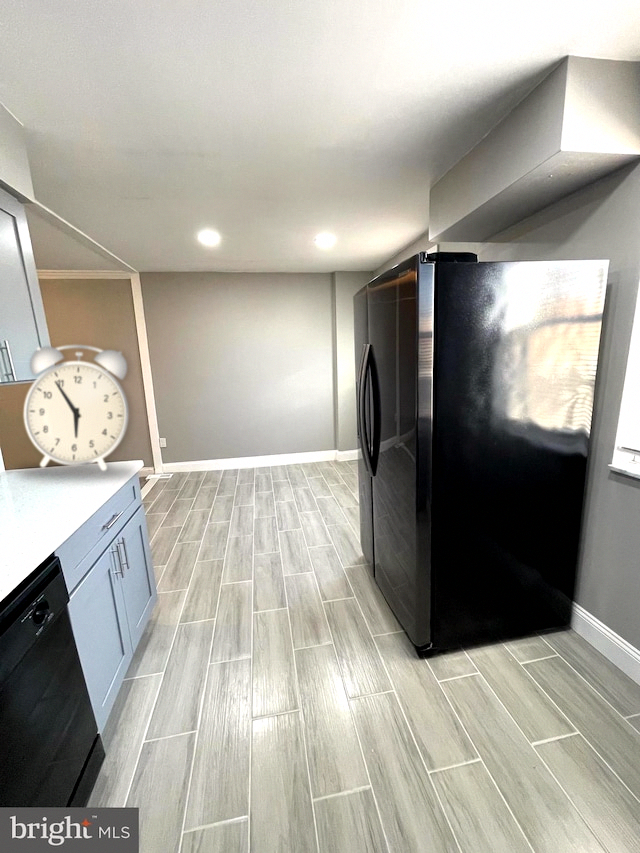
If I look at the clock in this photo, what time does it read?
5:54
